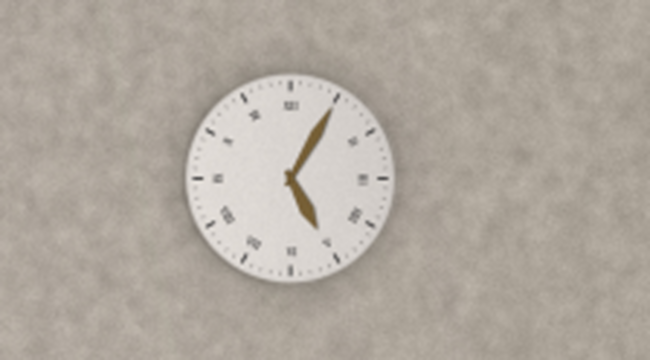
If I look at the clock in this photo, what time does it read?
5:05
